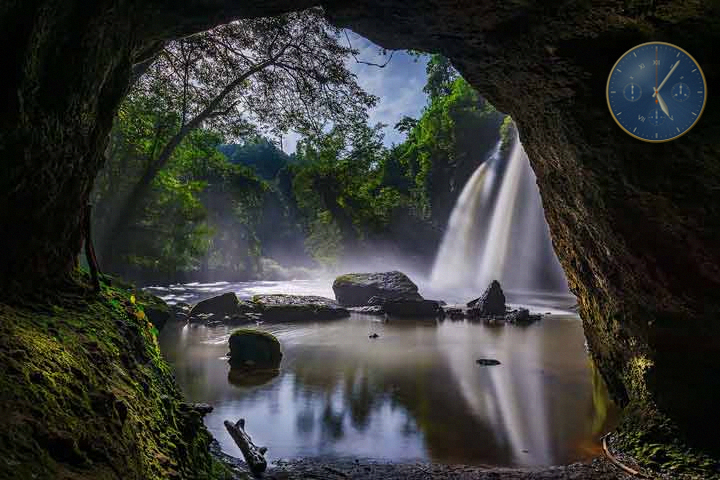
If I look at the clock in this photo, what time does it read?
5:06
